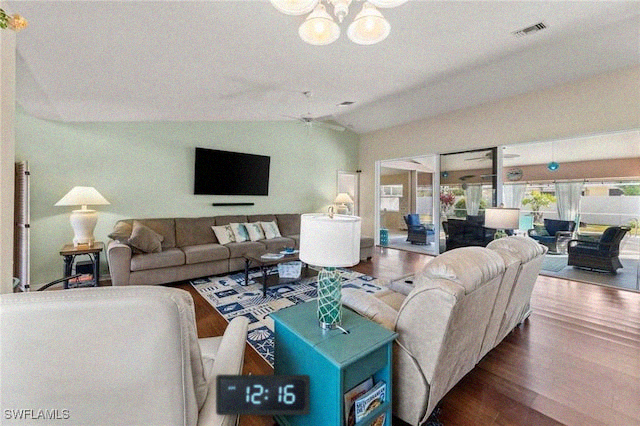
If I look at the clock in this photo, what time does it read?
12:16
